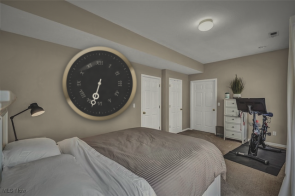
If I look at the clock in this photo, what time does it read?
6:33
